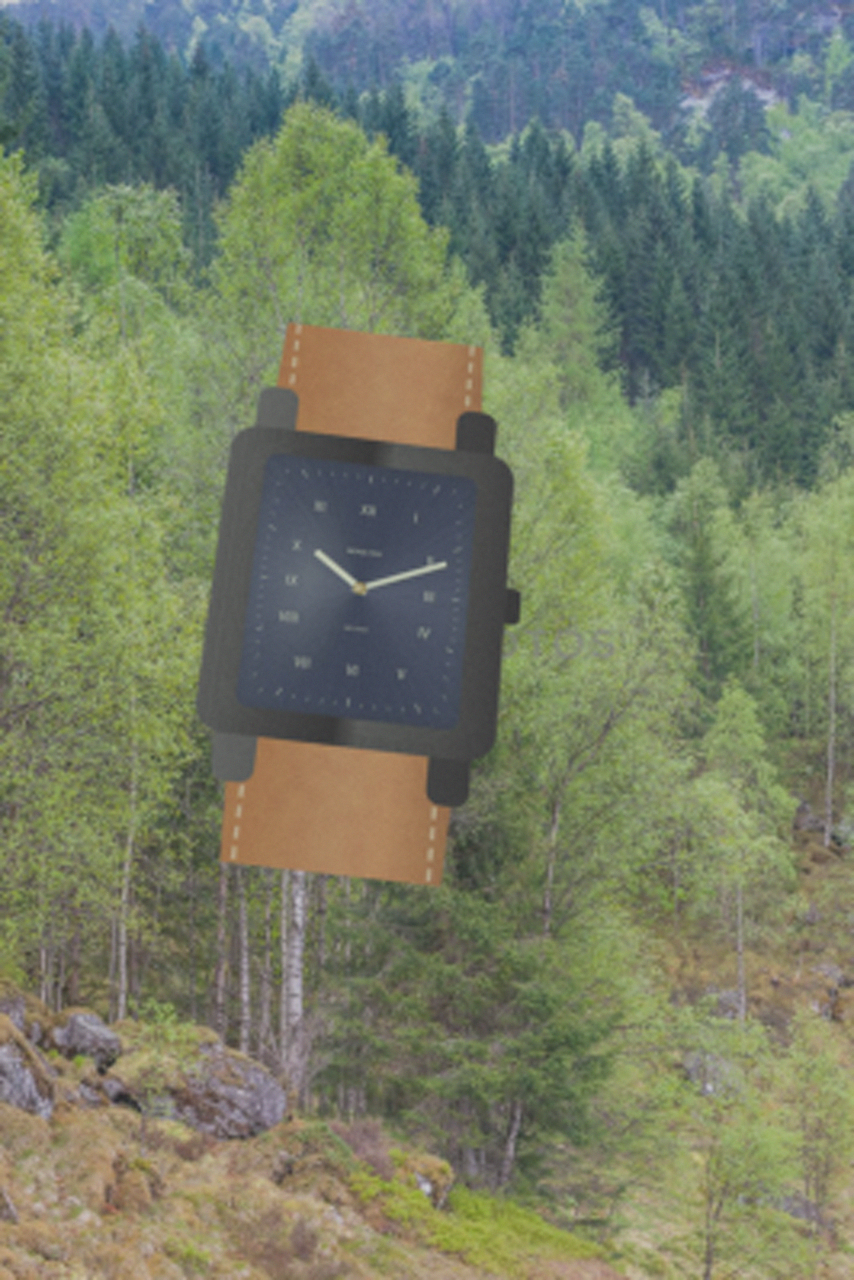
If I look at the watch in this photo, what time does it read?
10:11
